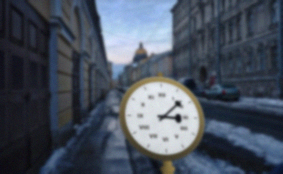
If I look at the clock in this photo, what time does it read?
3:08
